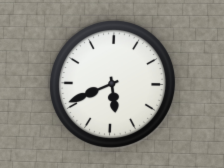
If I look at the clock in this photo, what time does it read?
5:41
